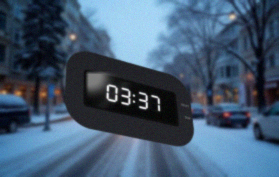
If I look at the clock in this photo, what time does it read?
3:37
